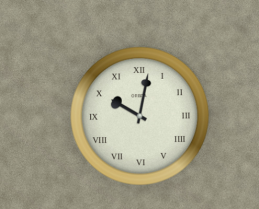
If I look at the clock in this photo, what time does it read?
10:02
